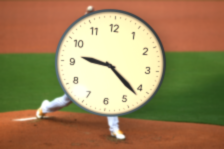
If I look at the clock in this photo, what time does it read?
9:22
